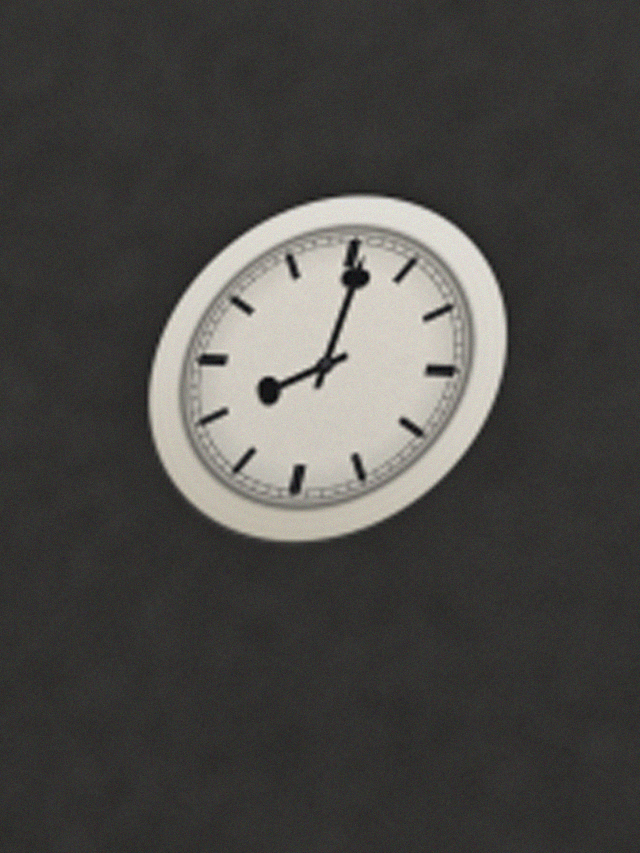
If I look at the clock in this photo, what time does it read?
8:01
